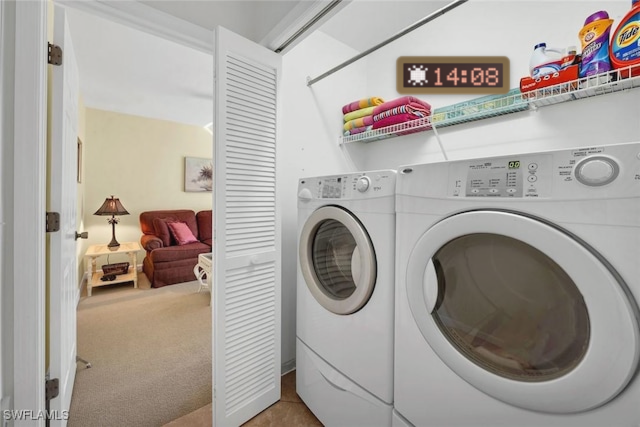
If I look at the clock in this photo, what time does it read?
14:08
